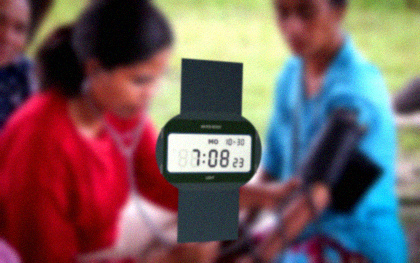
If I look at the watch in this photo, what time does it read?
7:08
